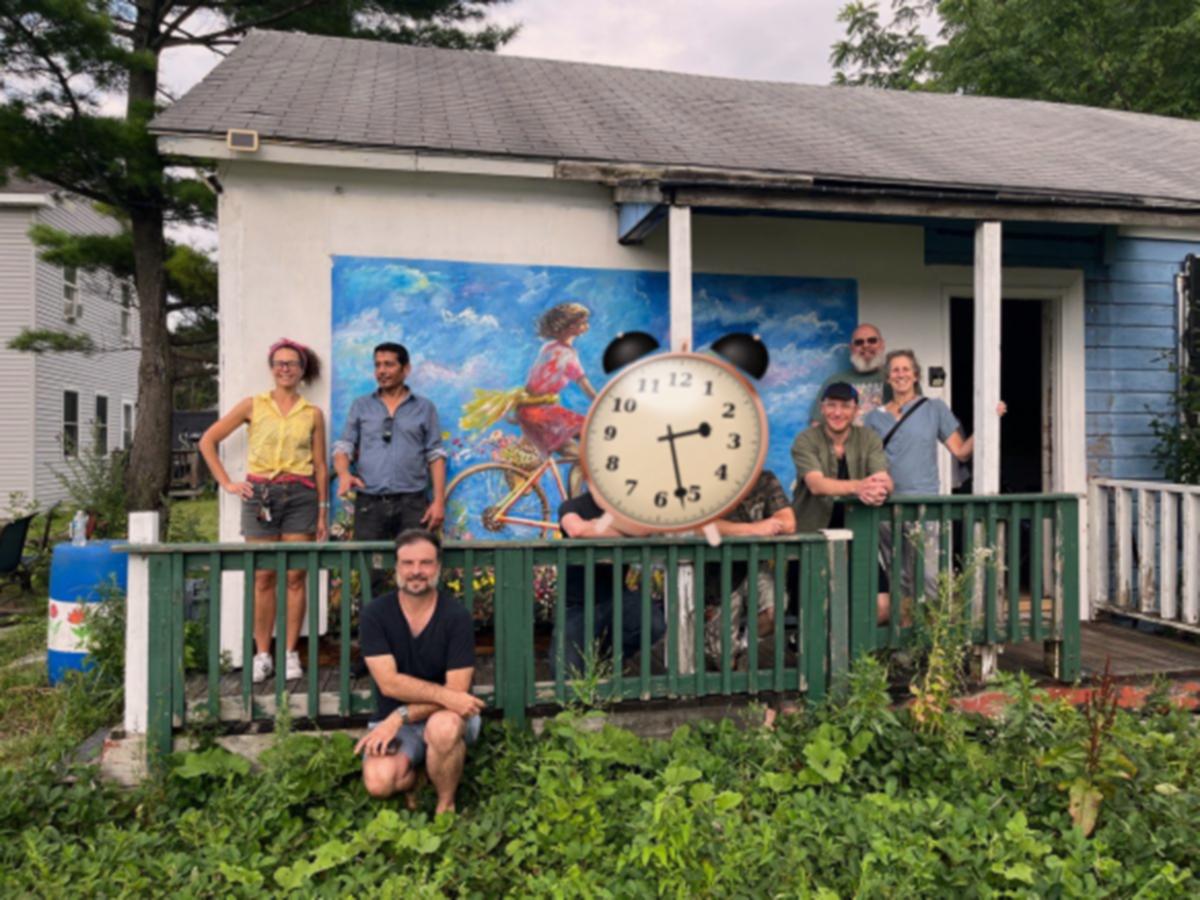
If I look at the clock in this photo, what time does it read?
2:27
